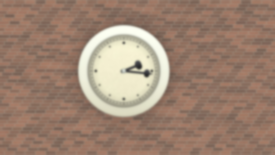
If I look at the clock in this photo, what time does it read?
2:16
